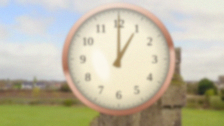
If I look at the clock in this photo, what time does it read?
1:00
